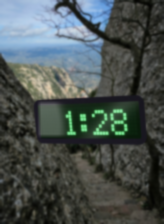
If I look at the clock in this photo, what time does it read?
1:28
